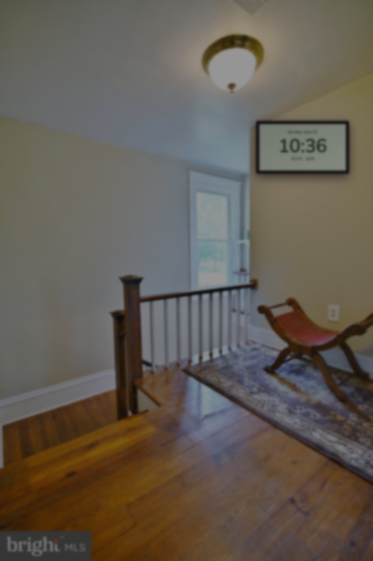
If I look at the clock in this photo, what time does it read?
10:36
